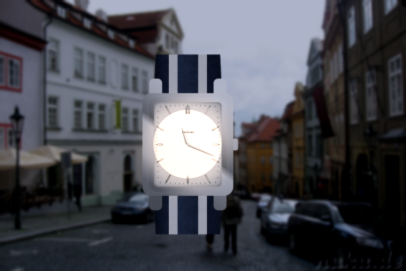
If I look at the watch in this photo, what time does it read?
11:19
